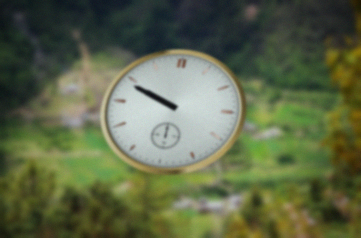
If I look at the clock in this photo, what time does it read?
9:49
